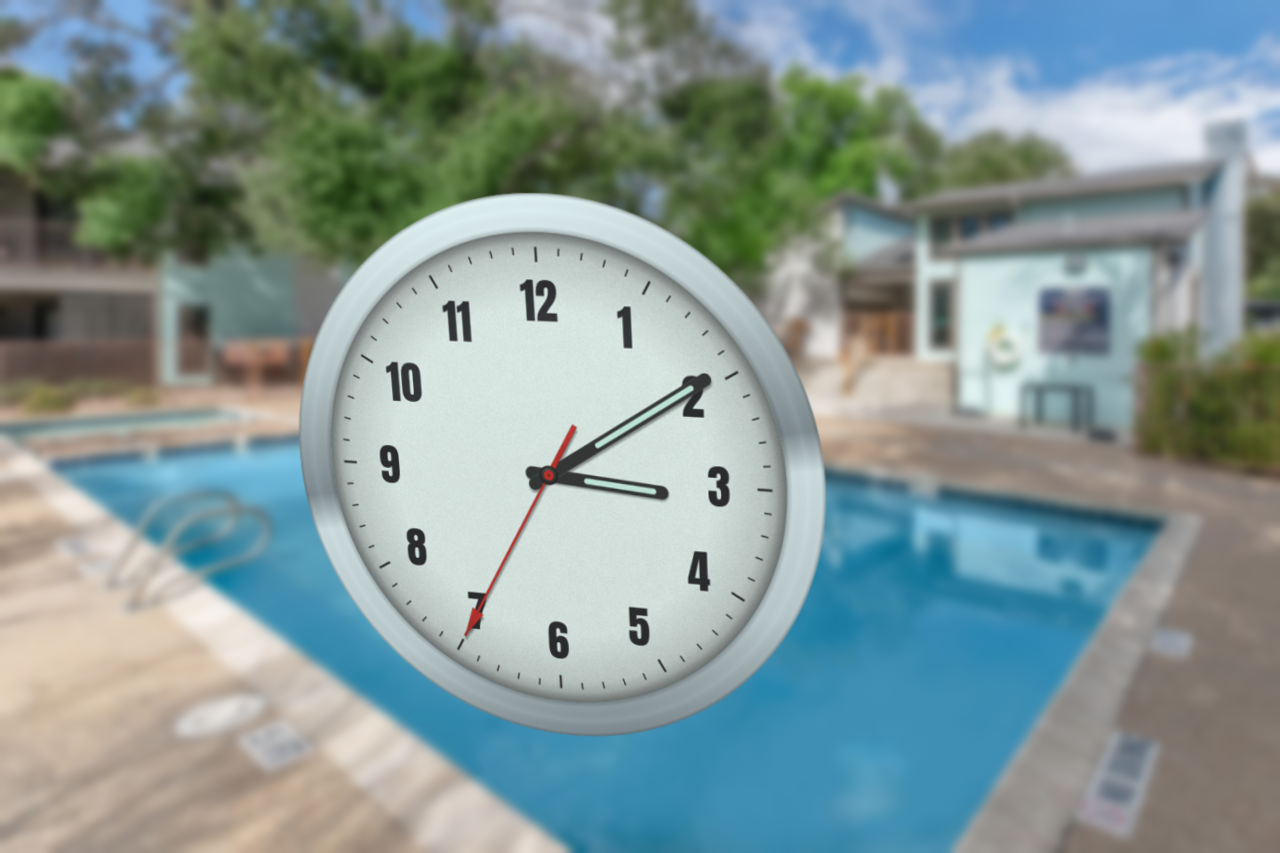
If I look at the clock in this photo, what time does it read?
3:09:35
